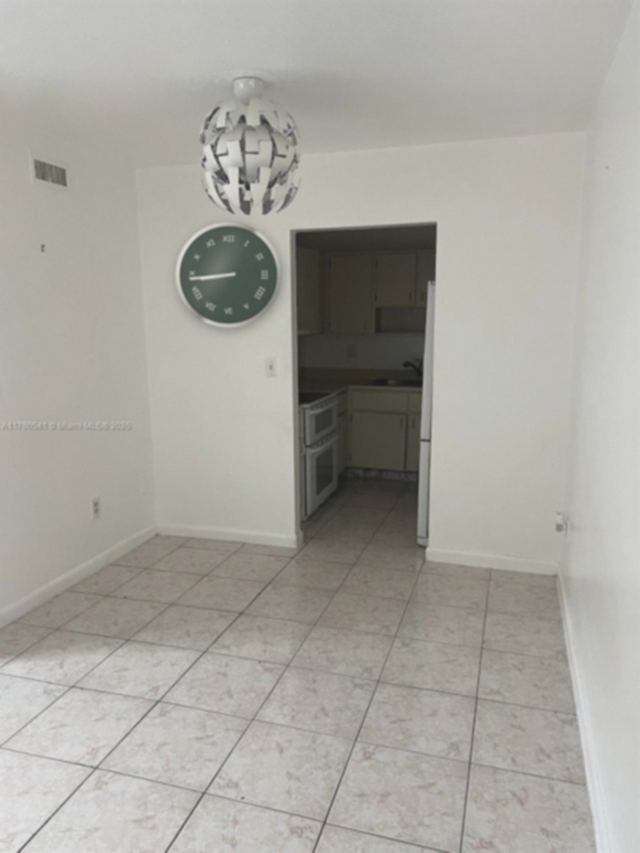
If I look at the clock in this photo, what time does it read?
8:44
